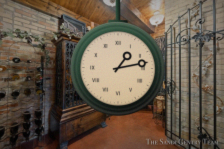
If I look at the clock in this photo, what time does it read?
1:13
